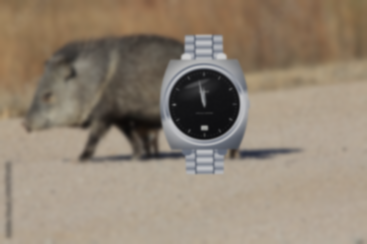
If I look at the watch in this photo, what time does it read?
11:58
